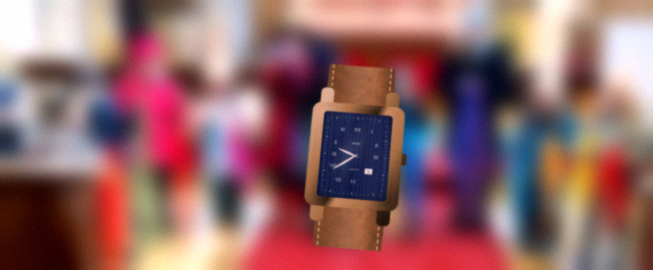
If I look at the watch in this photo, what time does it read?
9:39
